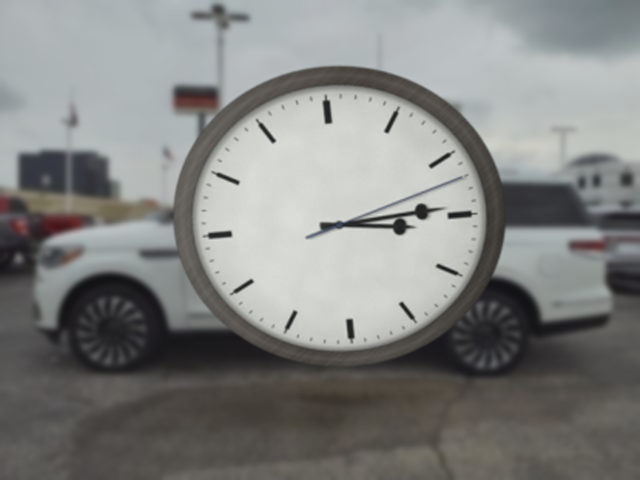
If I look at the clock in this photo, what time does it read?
3:14:12
